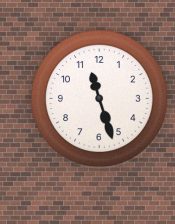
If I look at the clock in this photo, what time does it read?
11:27
